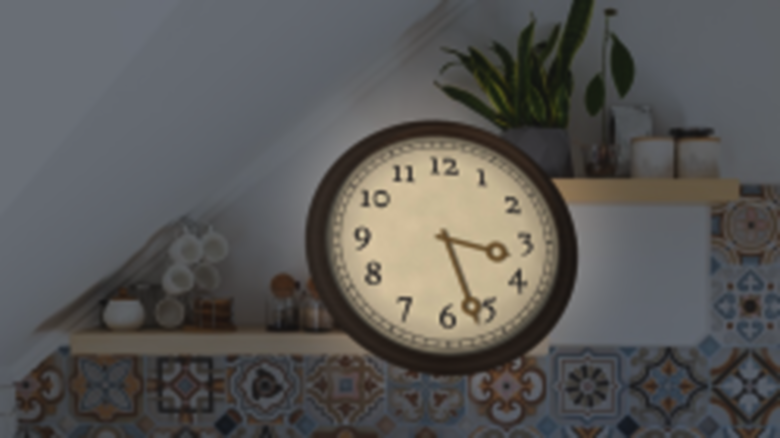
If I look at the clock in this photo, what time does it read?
3:27
